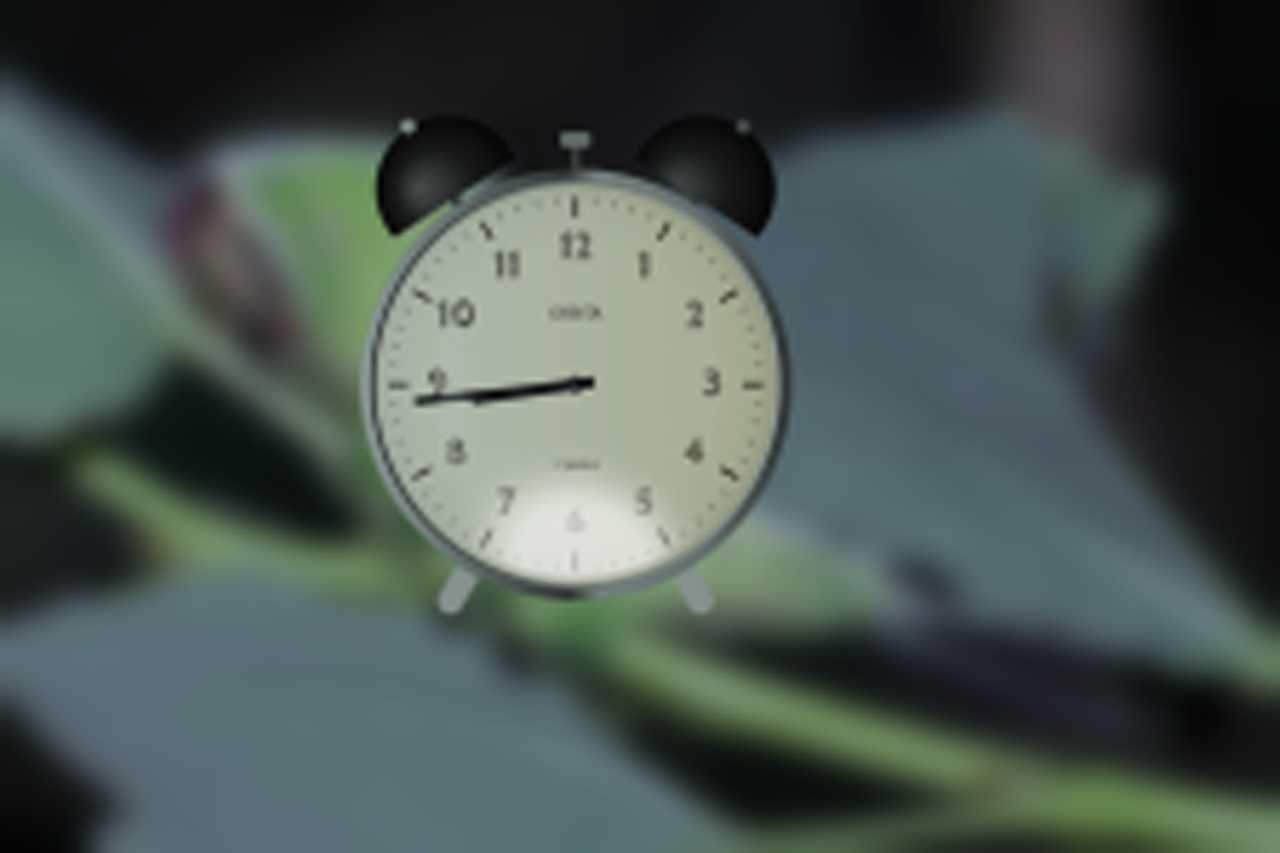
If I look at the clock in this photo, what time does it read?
8:44
